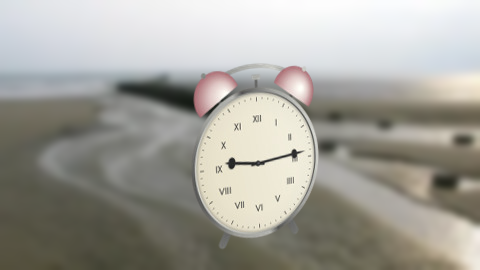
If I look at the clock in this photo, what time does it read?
9:14
